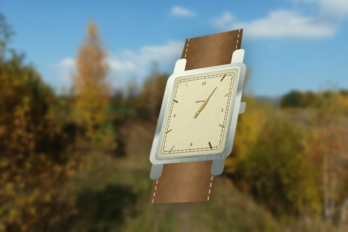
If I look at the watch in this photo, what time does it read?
1:05
